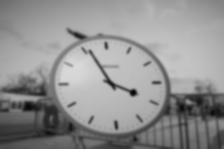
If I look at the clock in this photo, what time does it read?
3:56
